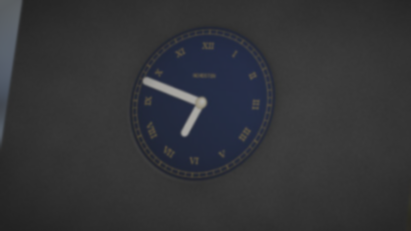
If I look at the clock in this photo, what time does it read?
6:48
